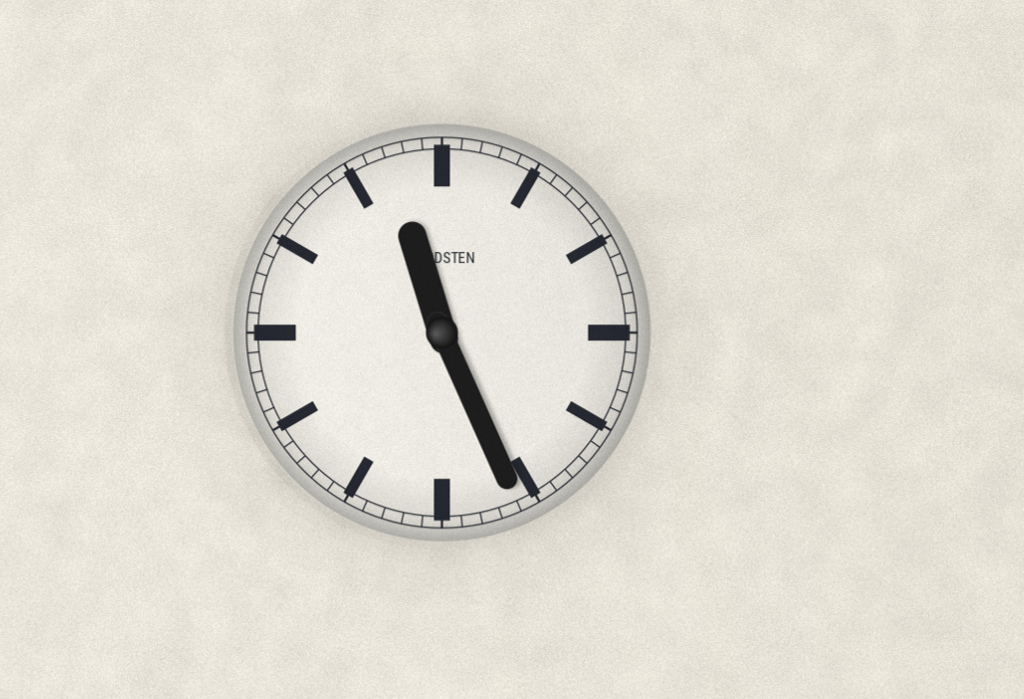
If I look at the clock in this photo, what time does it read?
11:26
